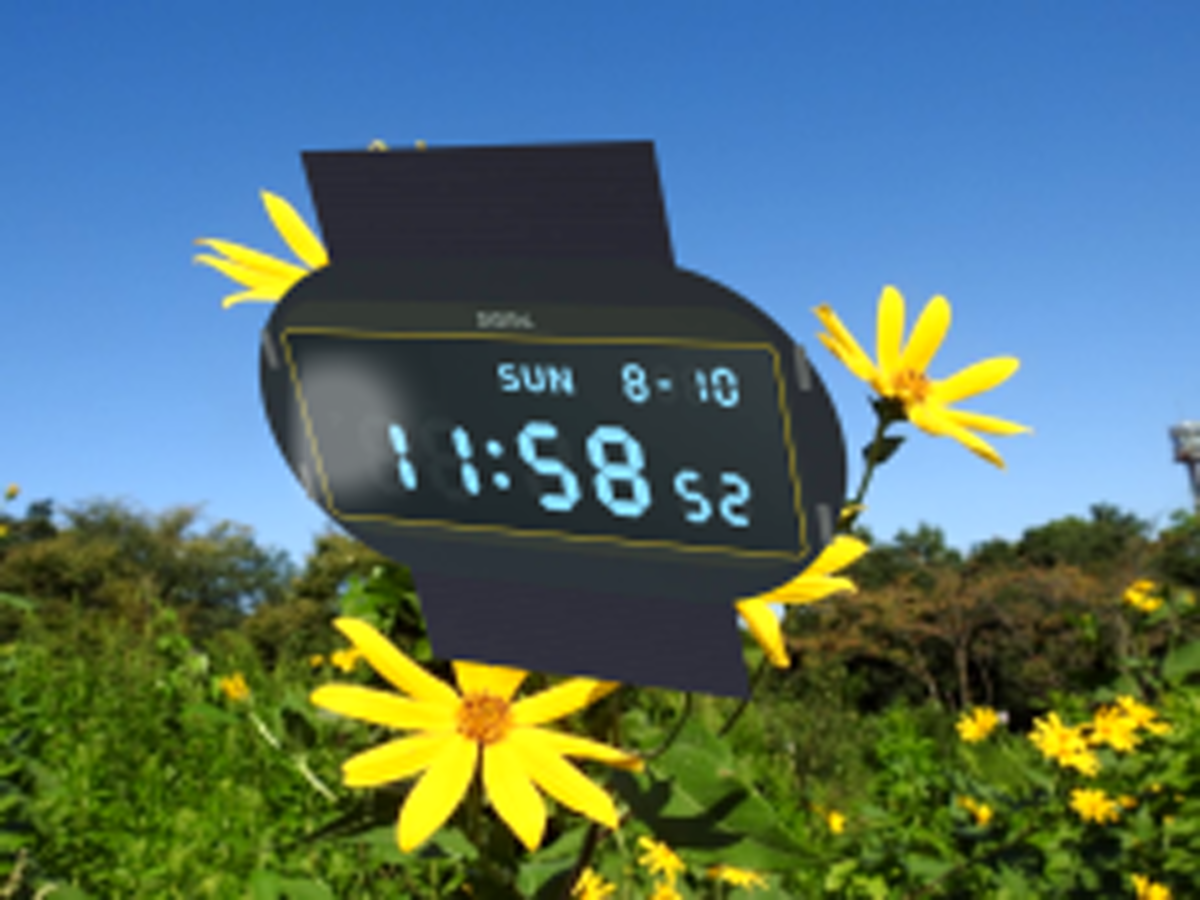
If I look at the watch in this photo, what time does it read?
11:58:52
